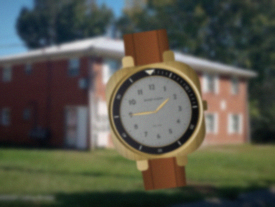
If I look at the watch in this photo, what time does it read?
1:45
